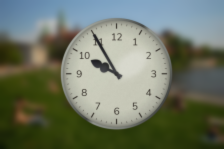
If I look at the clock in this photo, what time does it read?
9:55
